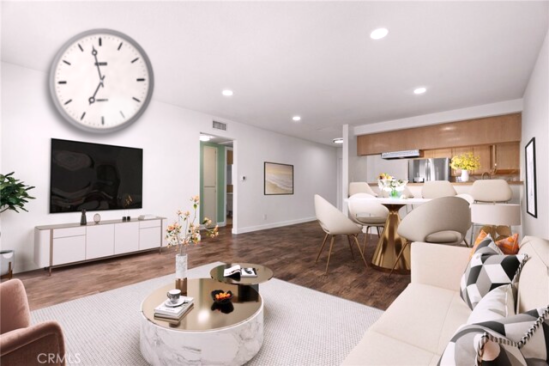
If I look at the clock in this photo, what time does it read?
6:58
